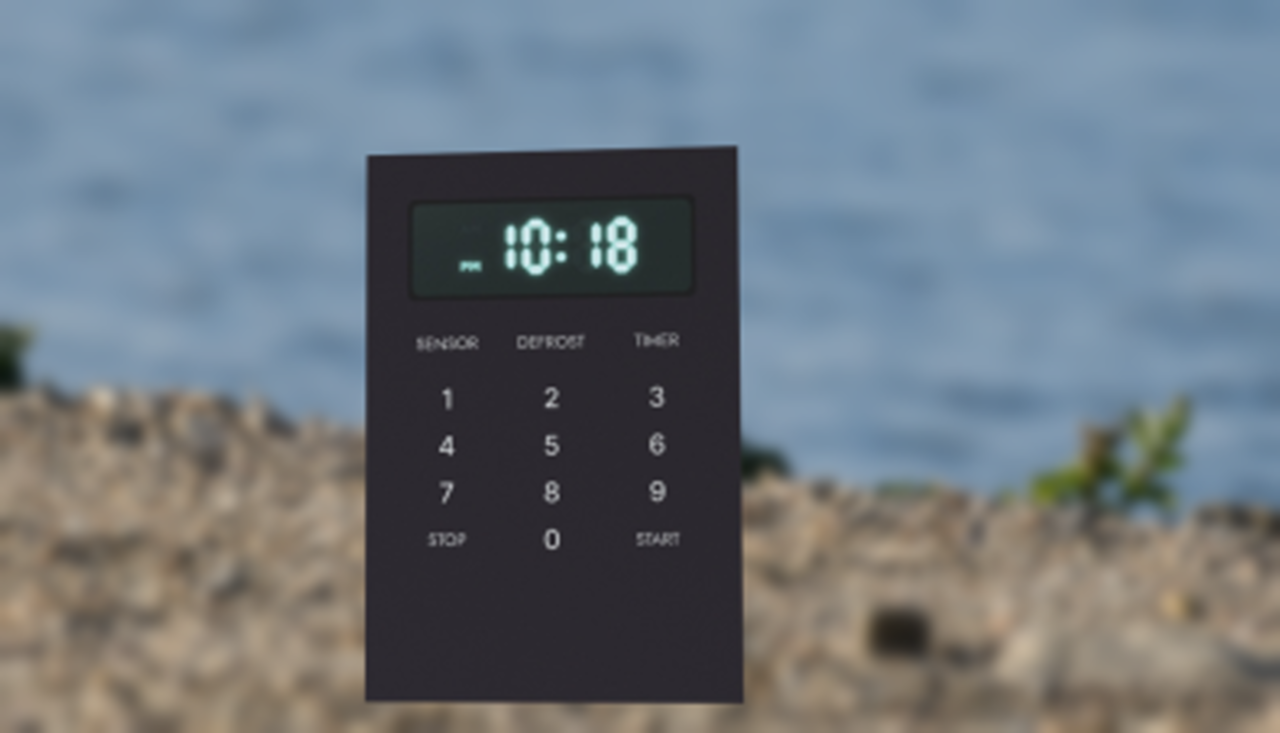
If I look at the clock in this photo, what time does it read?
10:18
